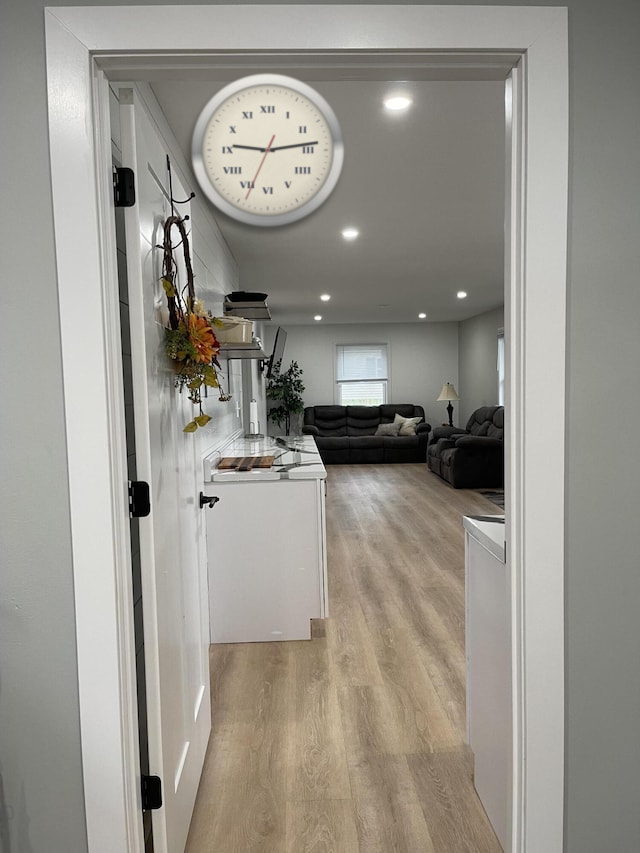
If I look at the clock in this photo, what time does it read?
9:13:34
